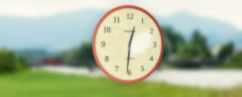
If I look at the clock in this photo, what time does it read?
12:31
